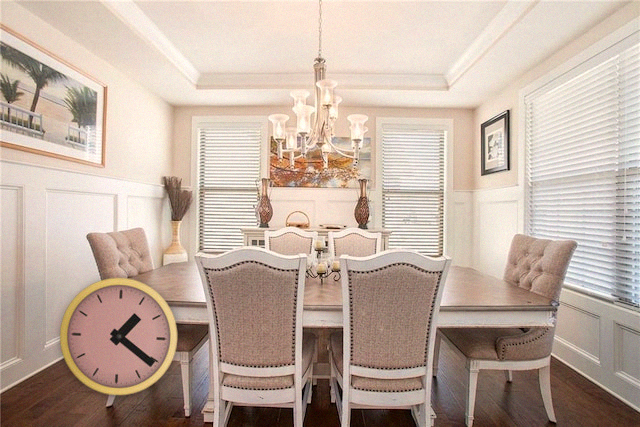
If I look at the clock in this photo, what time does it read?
1:21
